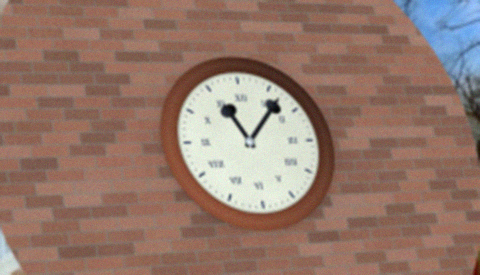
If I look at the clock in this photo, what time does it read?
11:07
